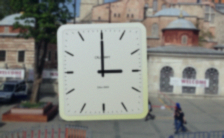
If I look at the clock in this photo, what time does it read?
3:00
